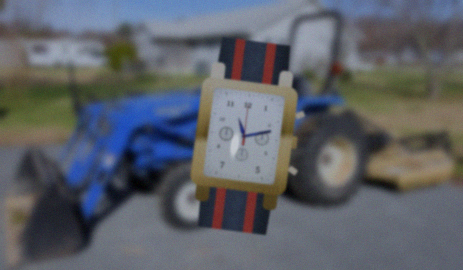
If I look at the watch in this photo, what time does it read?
11:12
